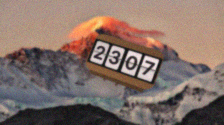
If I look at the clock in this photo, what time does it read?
23:07
